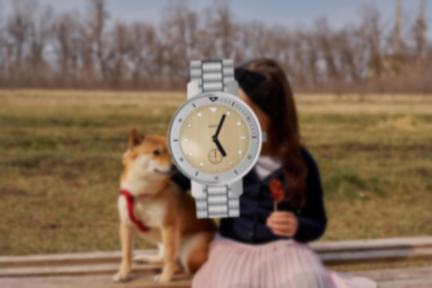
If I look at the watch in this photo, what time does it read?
5:04
